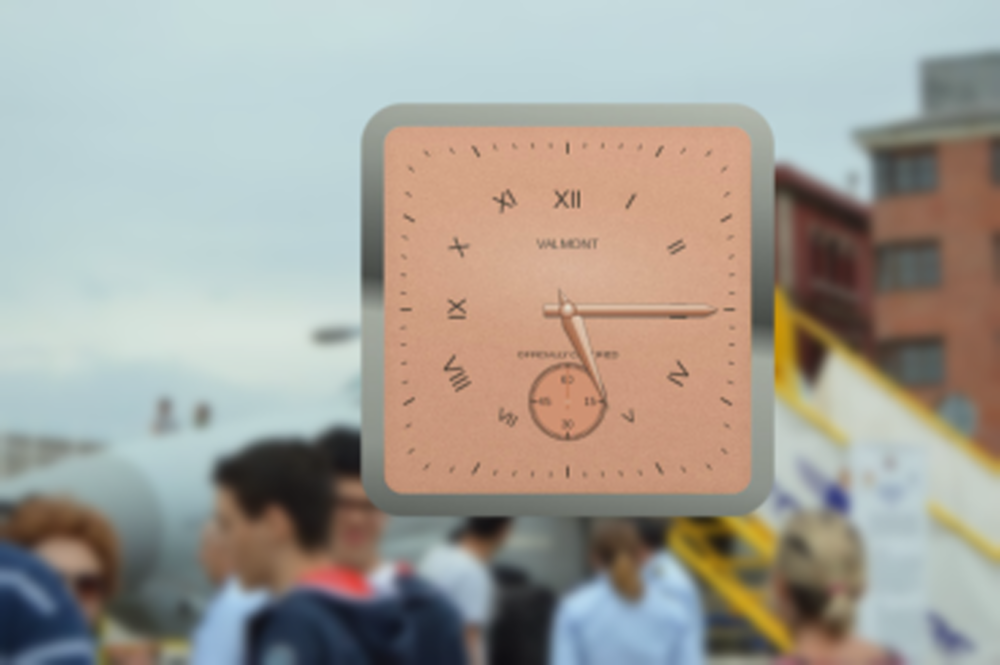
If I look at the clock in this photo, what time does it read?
5:15
